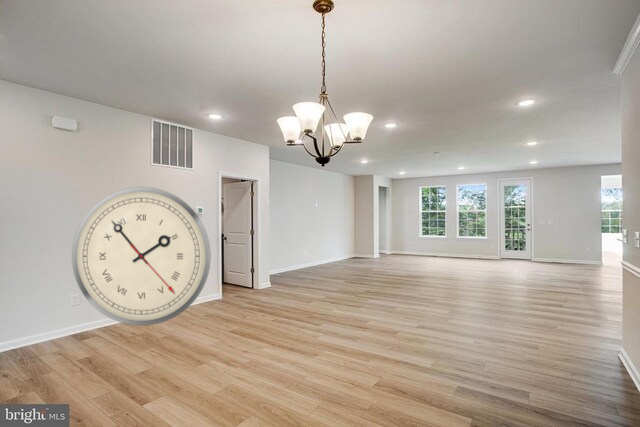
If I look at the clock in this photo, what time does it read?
1:53:23
